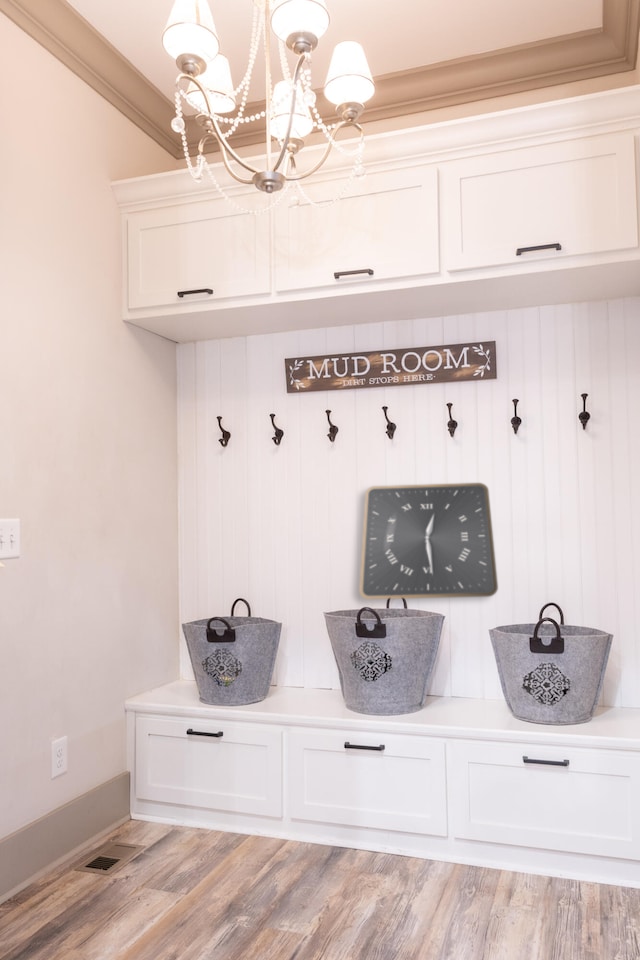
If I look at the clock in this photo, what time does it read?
12:29
